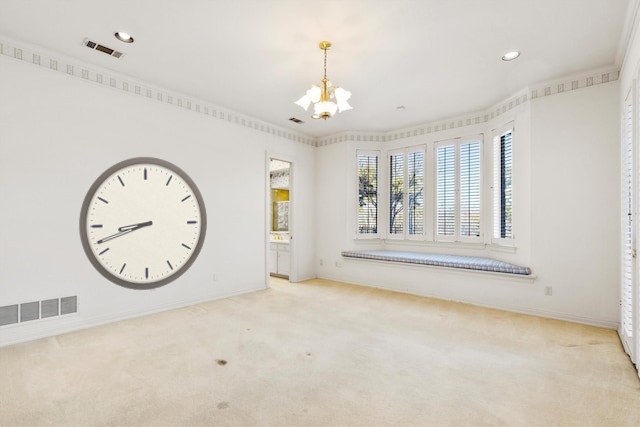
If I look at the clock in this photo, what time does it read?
8:42
